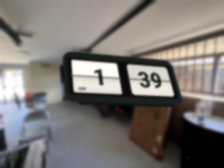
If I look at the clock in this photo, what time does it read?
1:39
